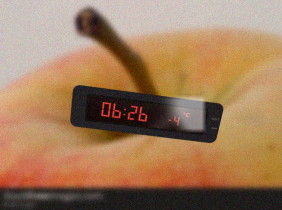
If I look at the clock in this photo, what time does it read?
6:26
